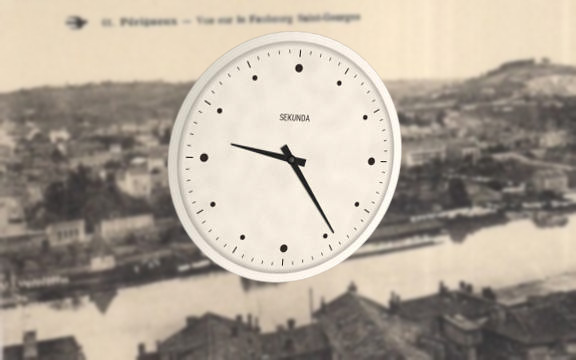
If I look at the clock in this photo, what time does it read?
9:24
